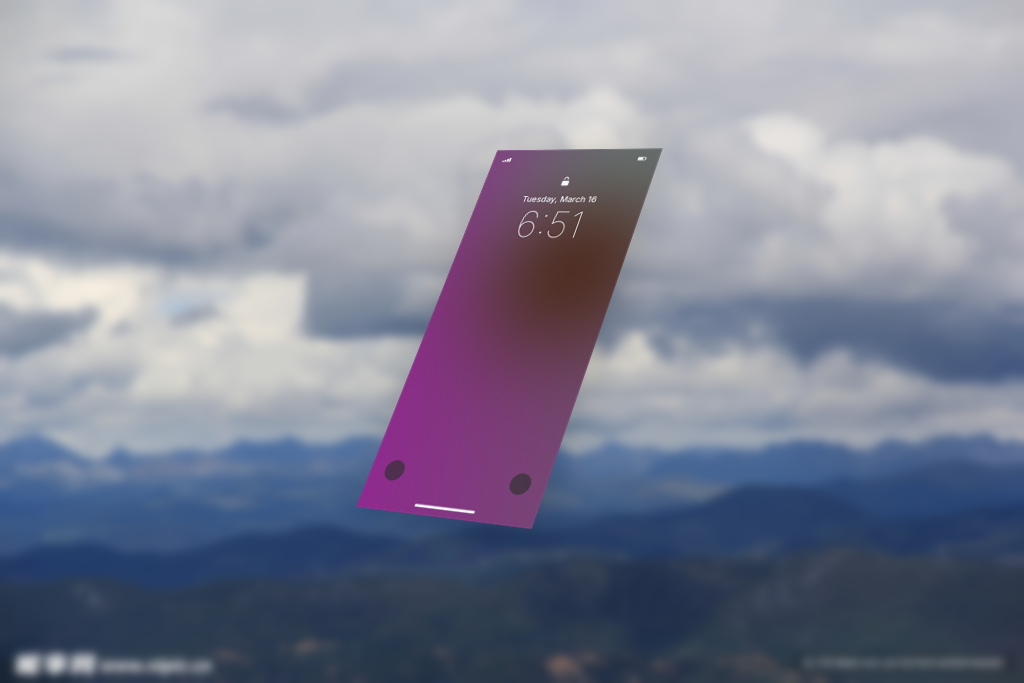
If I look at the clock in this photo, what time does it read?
6:51
